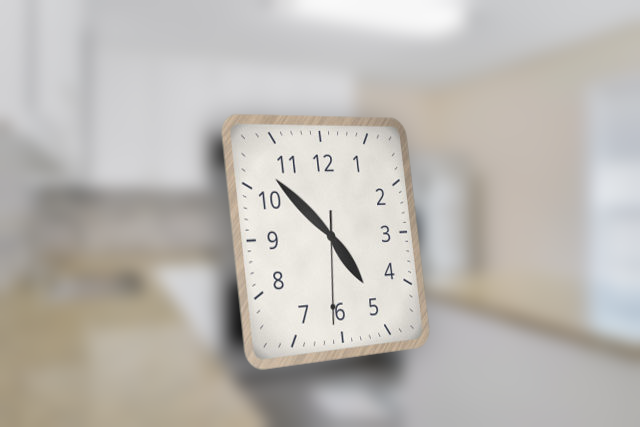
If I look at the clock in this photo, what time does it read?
4:52:31
